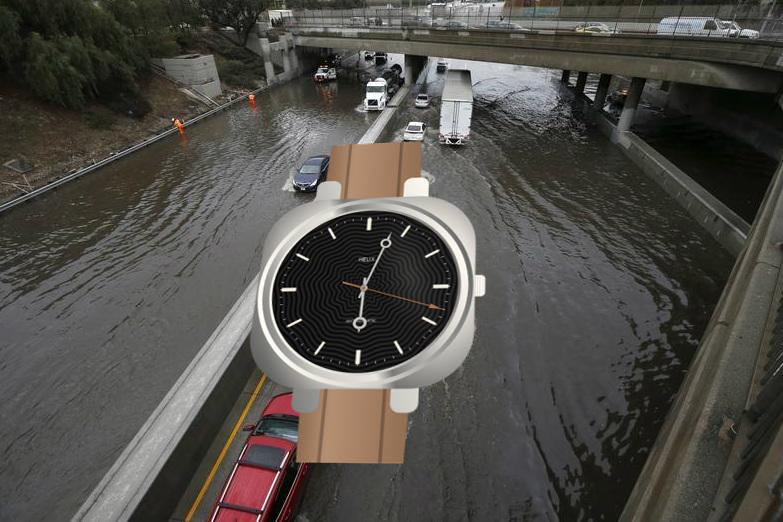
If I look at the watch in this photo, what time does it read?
6:03:18
